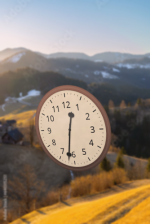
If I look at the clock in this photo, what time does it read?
12:32
